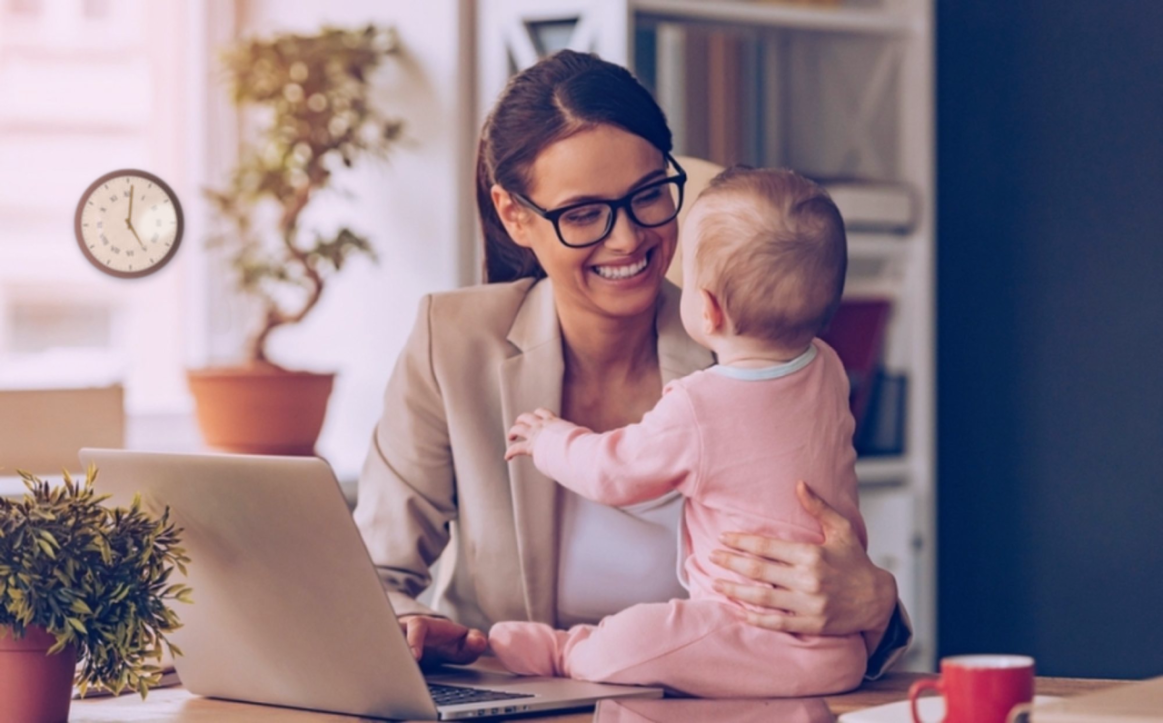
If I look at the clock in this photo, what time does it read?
5:01
